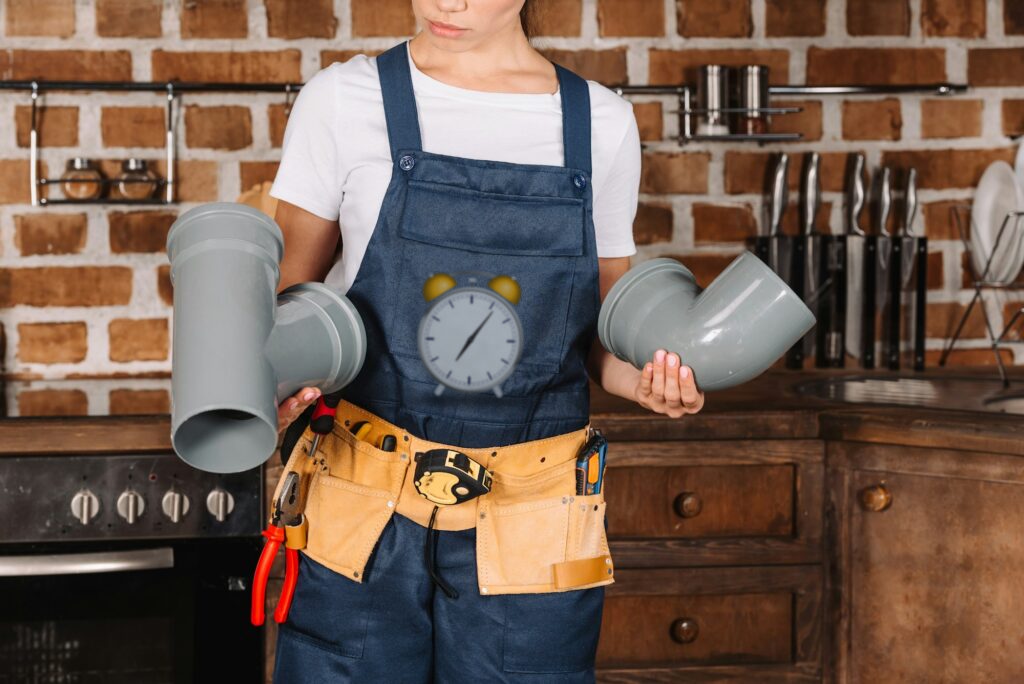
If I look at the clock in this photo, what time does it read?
7:06
